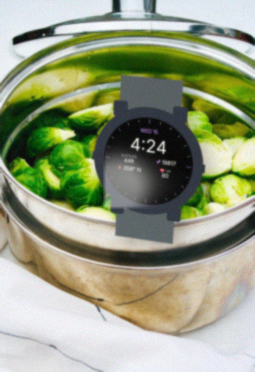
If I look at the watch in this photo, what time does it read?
4:24
